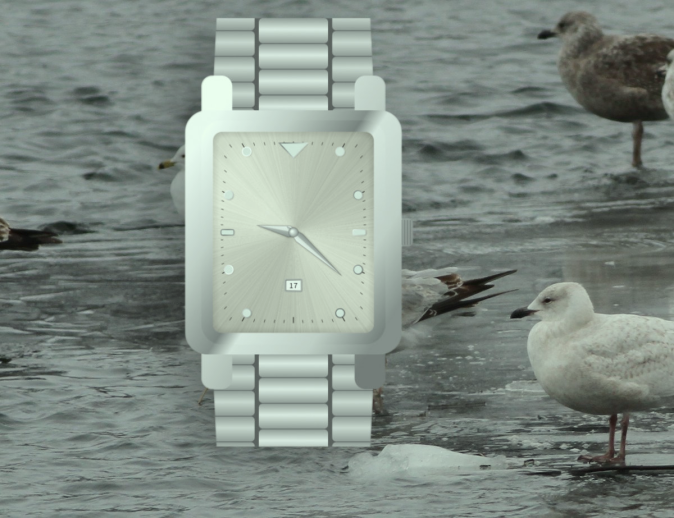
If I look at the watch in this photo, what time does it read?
9:22
